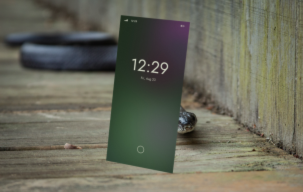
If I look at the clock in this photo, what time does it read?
12:29
